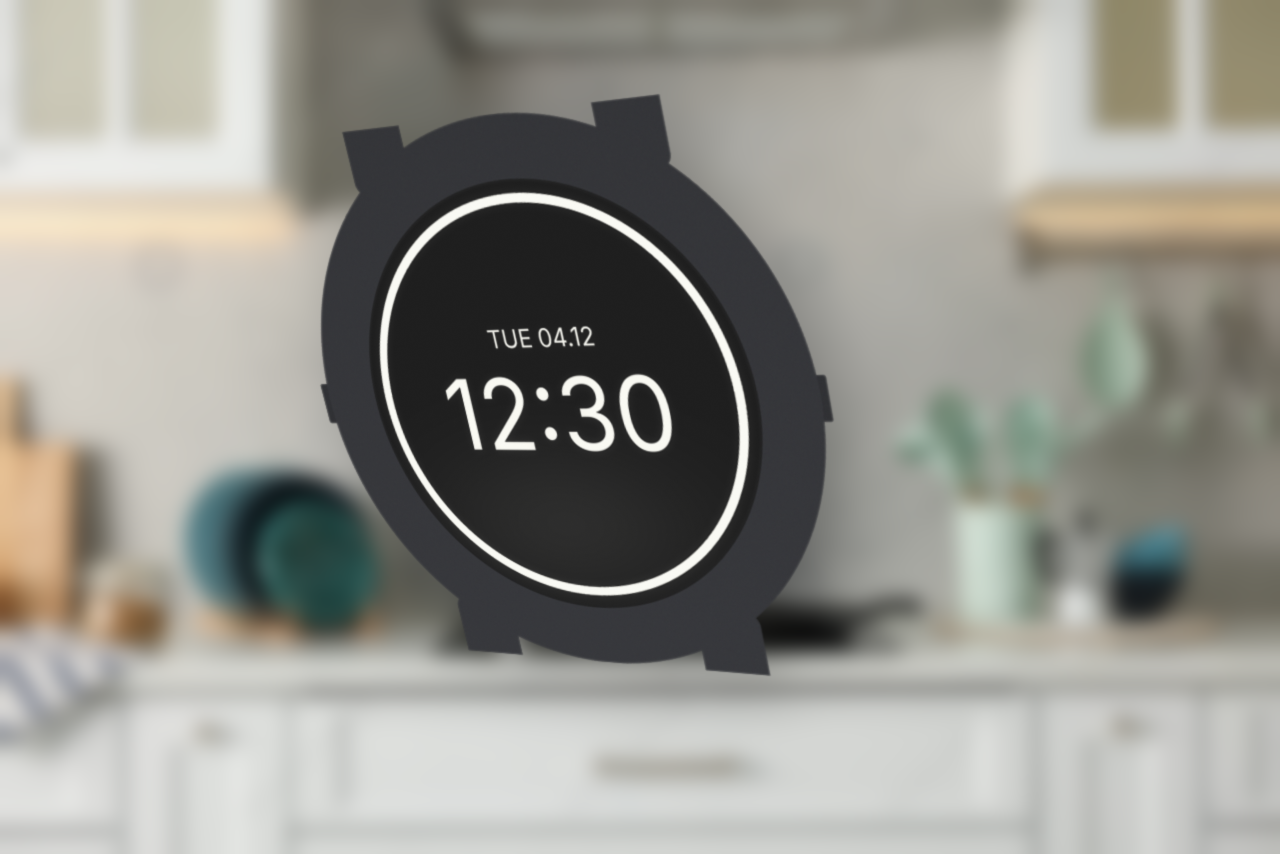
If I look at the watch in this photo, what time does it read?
12:30
